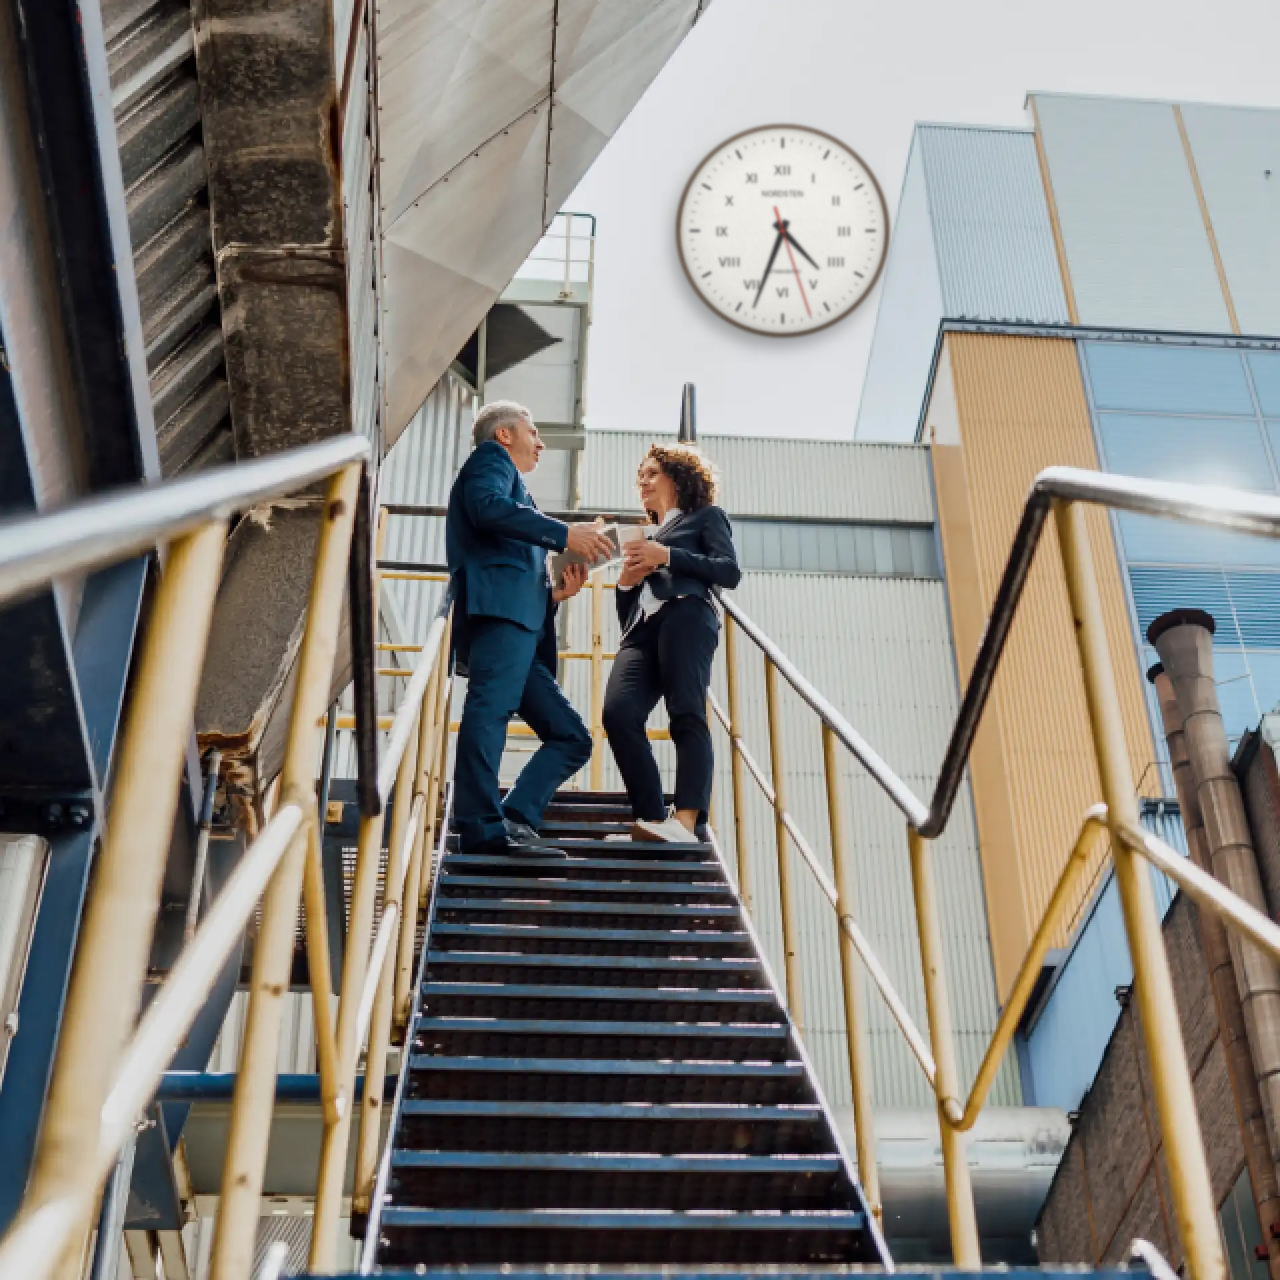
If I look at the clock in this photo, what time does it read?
4:33:27
